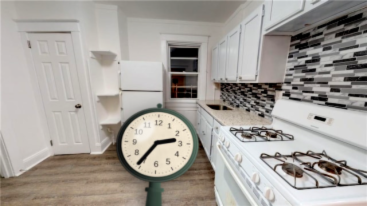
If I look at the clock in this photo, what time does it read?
2:36
